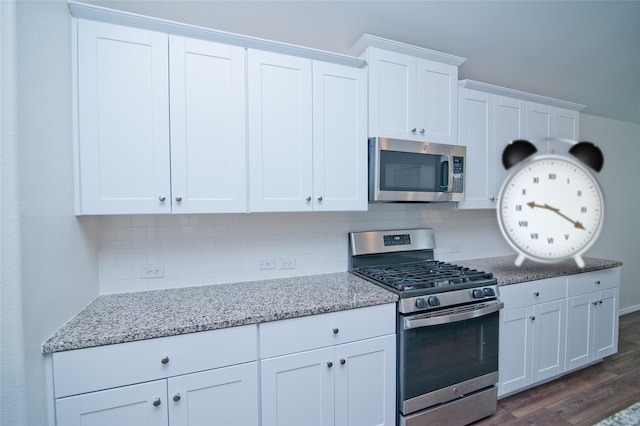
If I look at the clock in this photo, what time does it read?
9:20
